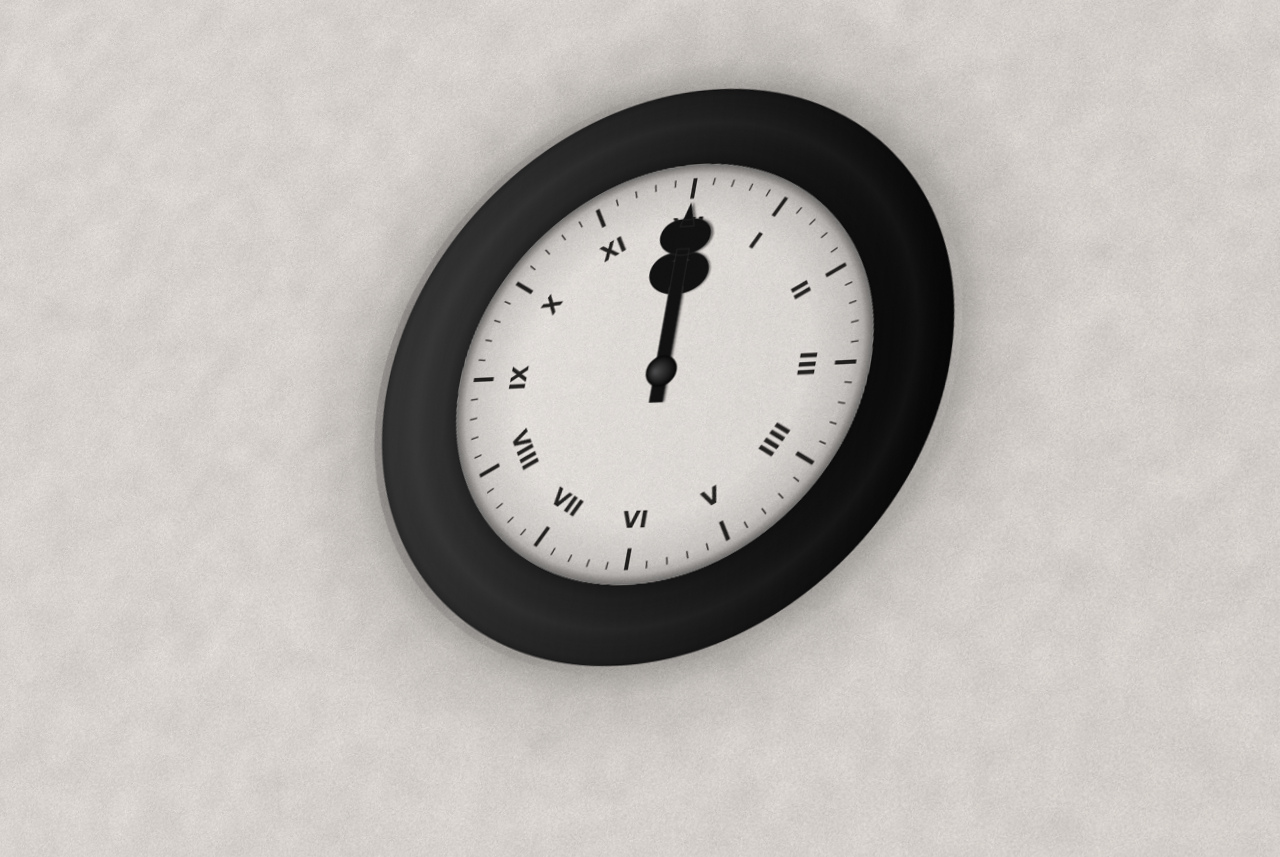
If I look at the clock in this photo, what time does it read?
12:00
